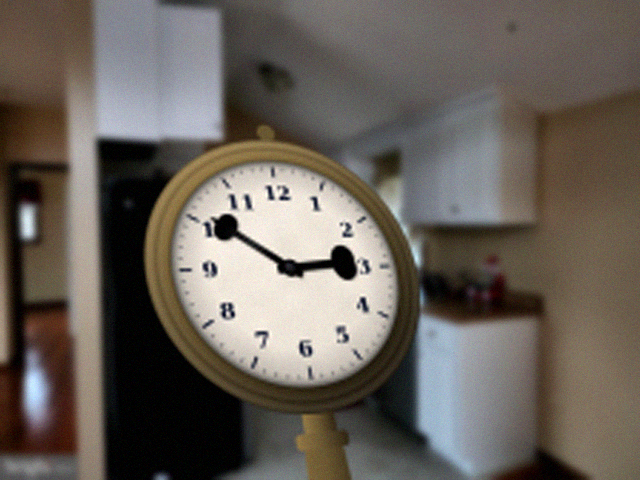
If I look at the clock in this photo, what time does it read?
2:51
